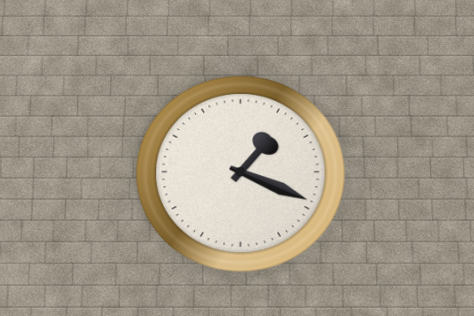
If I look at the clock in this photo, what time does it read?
1:19
